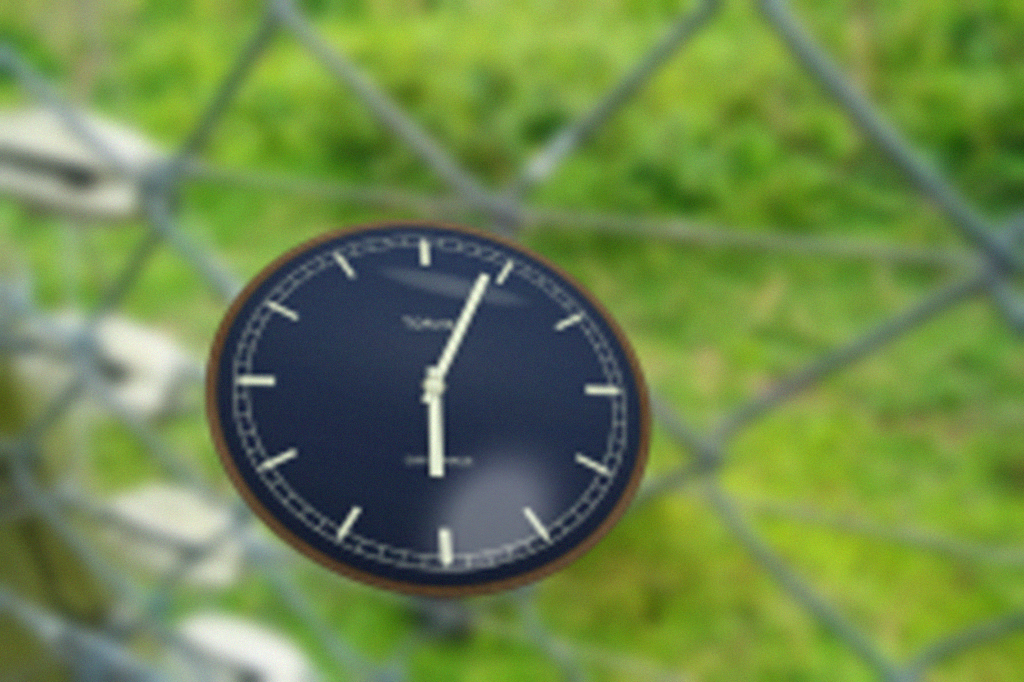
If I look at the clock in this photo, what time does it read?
6:04
